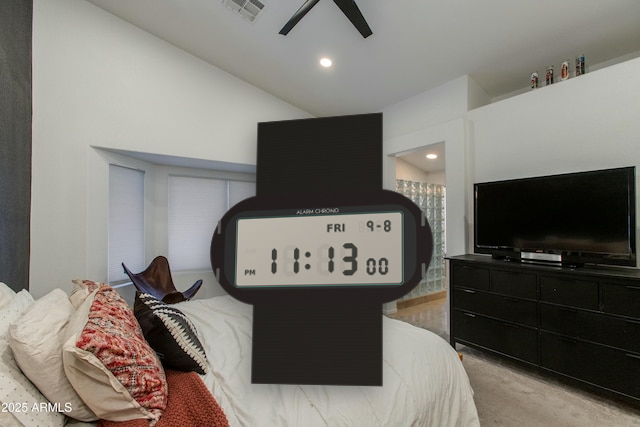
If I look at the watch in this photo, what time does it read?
11:13:00
